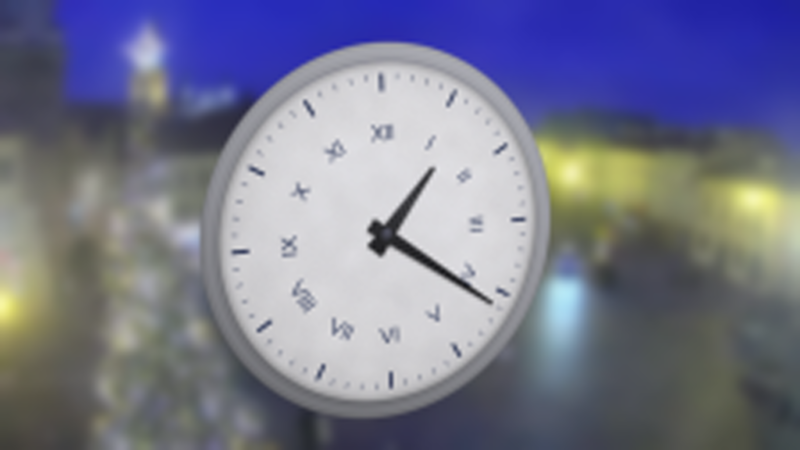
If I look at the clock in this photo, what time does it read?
1:21
